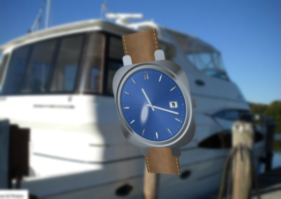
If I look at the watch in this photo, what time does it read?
11:18
